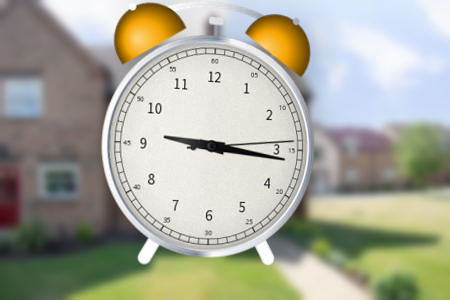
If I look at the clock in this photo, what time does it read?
9:16:14
